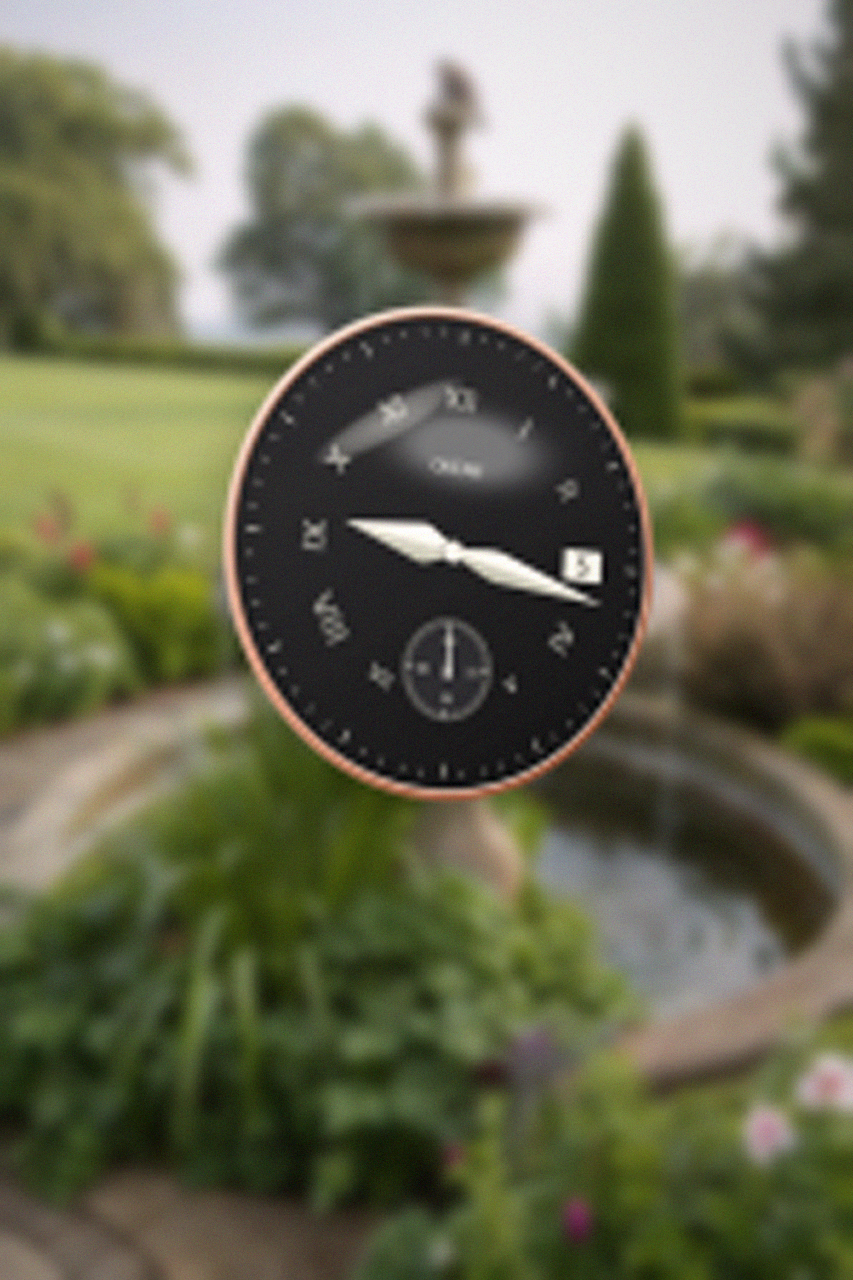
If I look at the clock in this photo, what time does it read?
9:17
